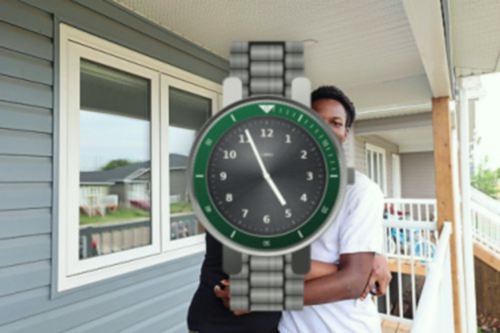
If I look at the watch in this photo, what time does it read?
4:56
